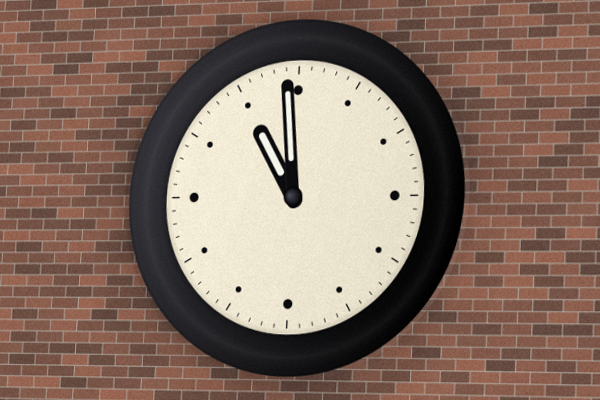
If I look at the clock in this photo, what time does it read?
10:59
